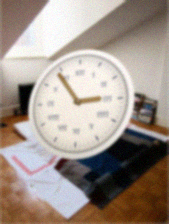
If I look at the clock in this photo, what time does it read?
2:54
